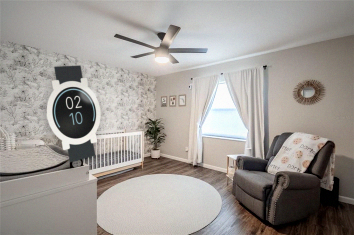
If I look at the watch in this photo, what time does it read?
2:10
